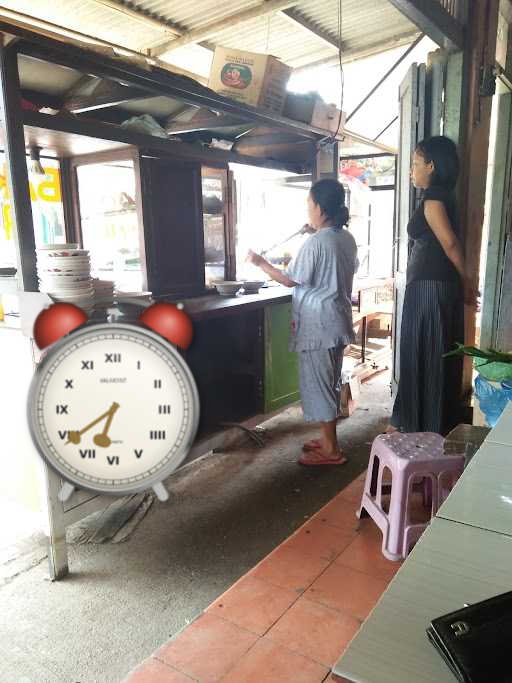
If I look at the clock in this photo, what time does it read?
6:39
